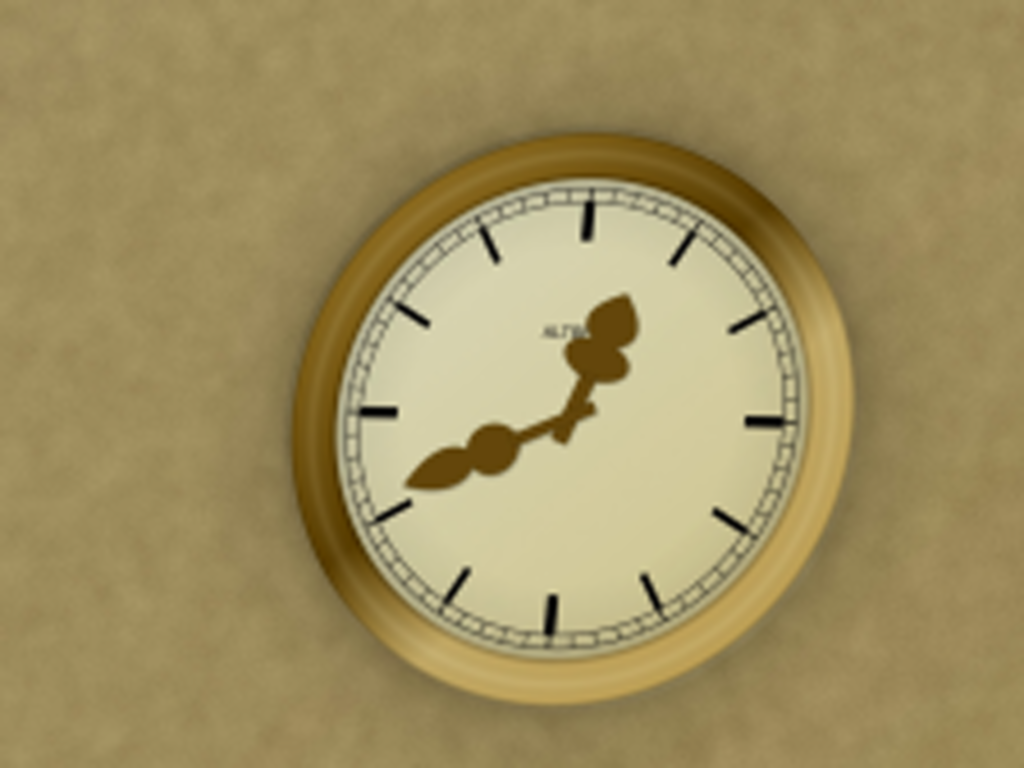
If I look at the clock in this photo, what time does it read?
12:41
